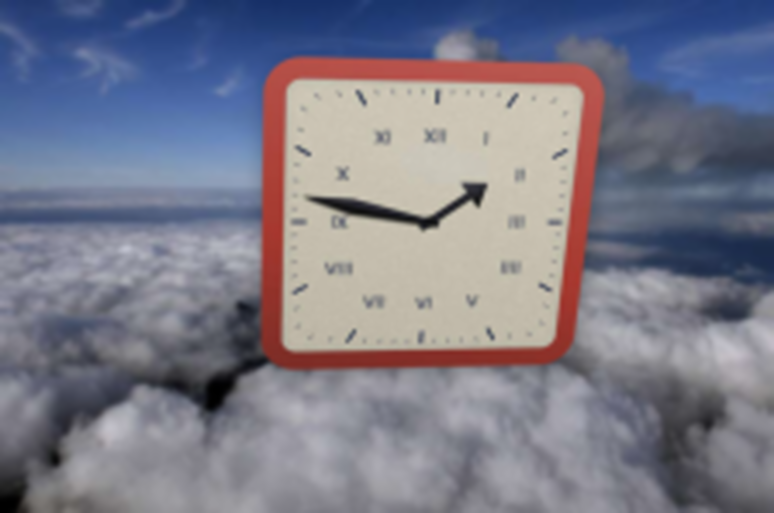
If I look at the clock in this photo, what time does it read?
1:47
